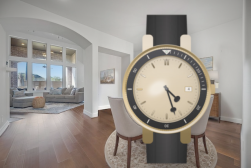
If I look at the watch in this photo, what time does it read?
4:27
